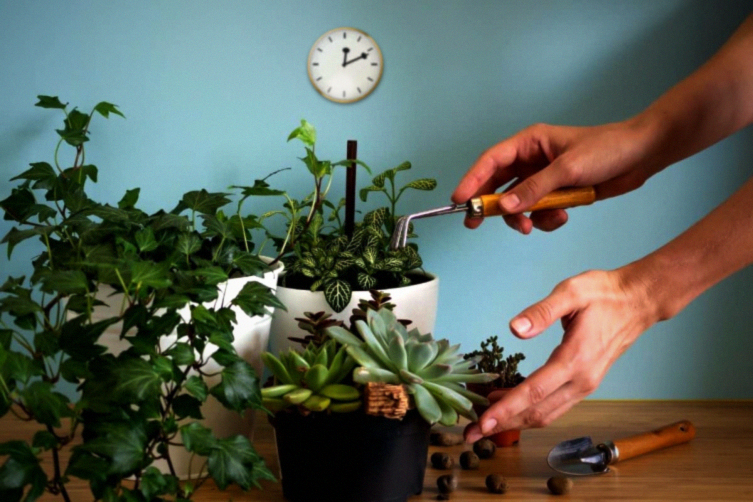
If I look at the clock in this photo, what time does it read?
12:11
